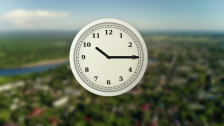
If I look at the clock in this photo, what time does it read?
10:15
